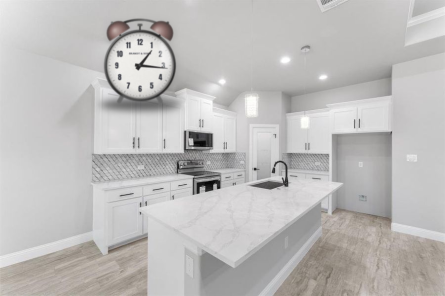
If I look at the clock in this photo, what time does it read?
1:16
